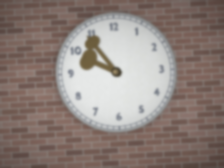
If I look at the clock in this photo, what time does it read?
9:54
